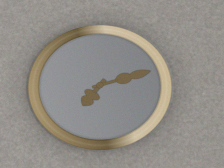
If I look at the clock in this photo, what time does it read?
7:12
